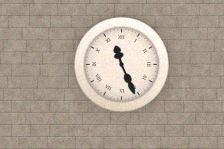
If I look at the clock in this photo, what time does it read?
11:26
